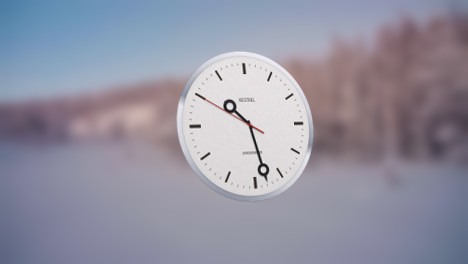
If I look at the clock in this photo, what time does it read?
10:27:50
